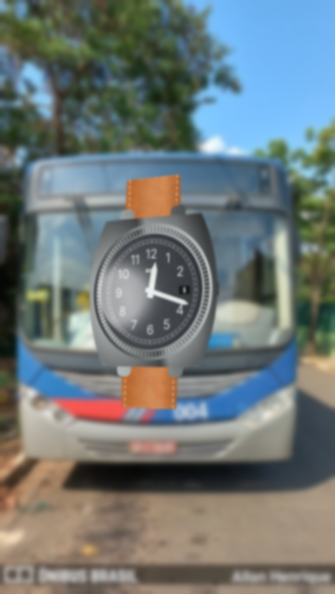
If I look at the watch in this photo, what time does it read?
12:18
